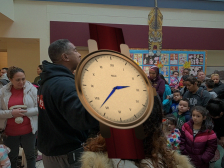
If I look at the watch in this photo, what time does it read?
2:37
